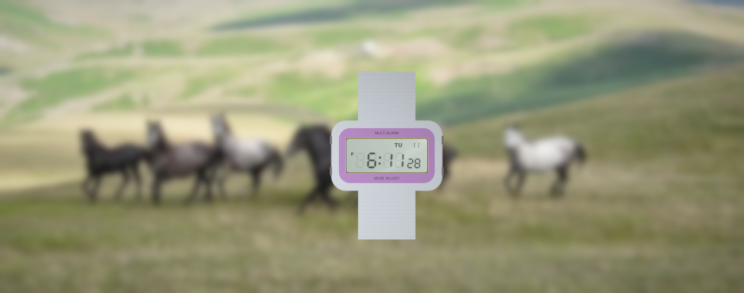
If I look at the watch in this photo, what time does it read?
6:11:28
